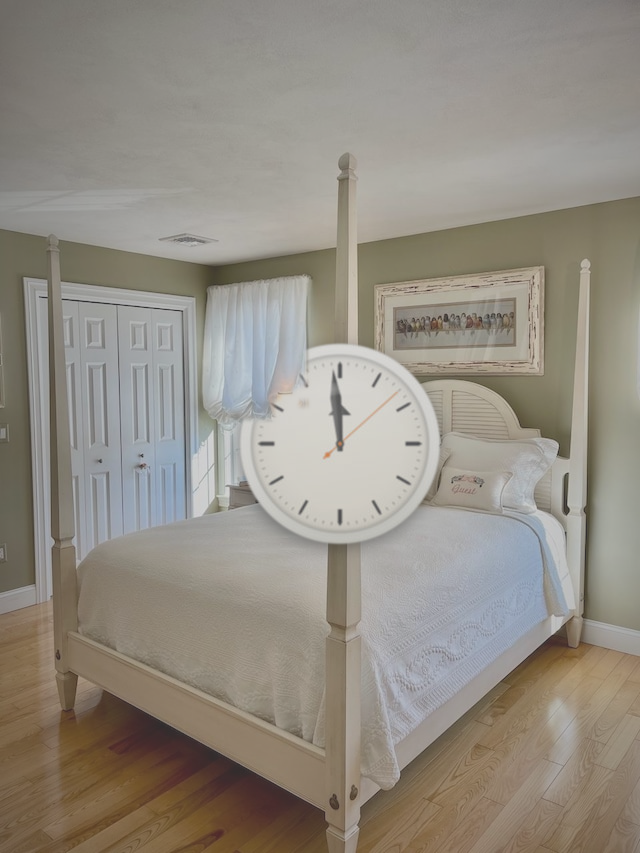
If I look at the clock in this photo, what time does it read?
11:59:08
